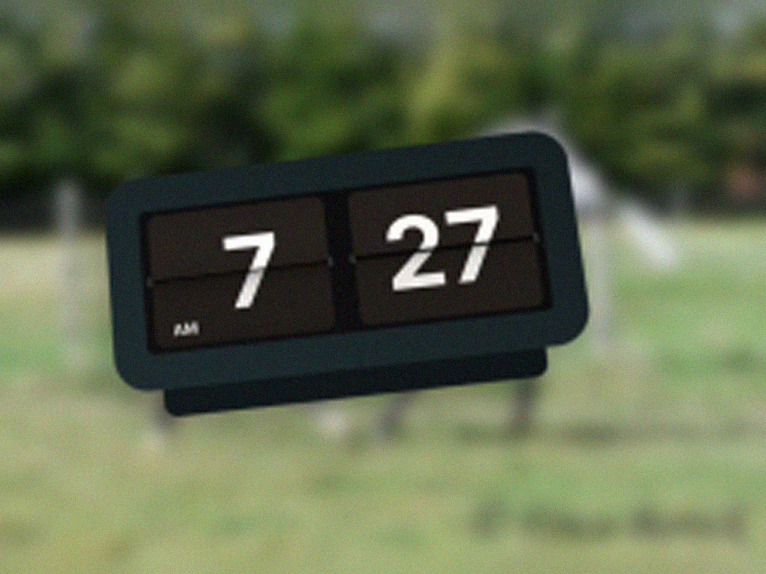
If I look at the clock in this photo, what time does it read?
7:27
